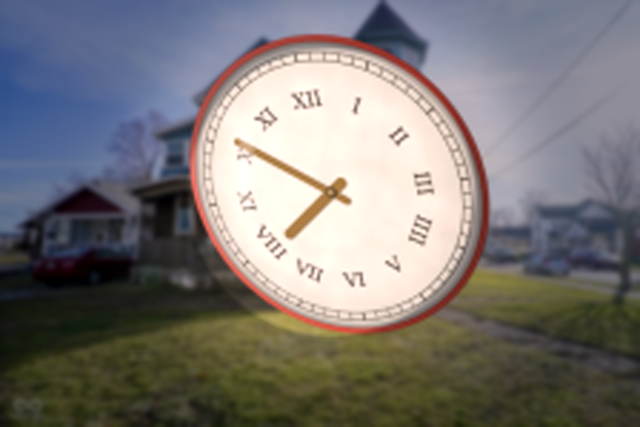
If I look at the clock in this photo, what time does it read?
7:51
